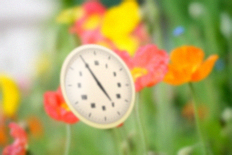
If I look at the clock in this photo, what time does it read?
4:55
